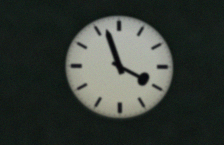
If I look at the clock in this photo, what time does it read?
3:57
